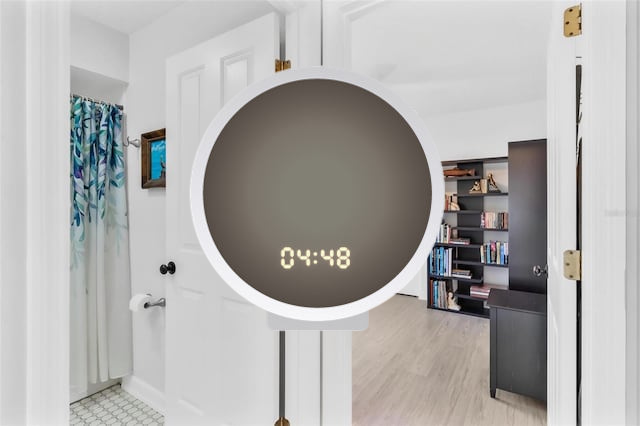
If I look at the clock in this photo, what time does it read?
4:48
